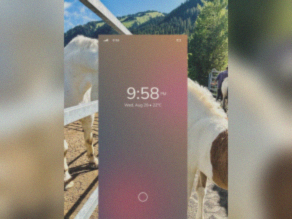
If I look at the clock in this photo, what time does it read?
9:58
